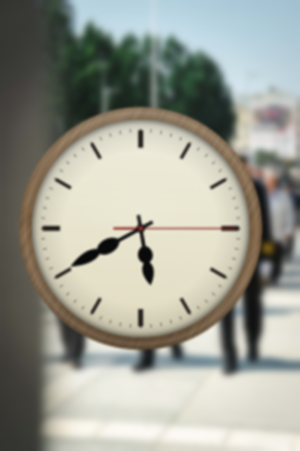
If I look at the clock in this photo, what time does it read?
5:40:15
